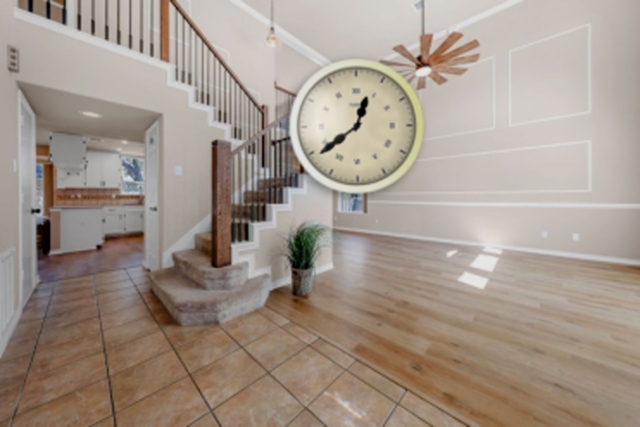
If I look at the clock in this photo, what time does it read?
12:39
